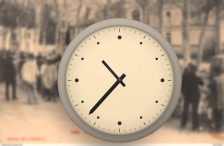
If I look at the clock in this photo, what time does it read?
10:37
